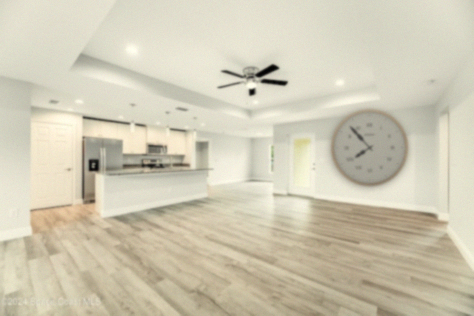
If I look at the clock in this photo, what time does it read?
7:53
